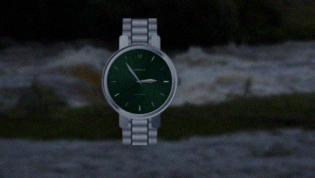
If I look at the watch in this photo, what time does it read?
2:54
